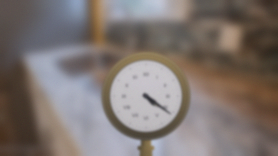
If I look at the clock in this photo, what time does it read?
4:21
